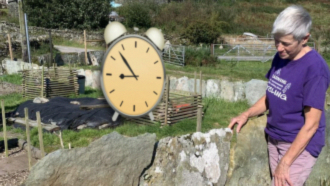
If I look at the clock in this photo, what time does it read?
8:53
